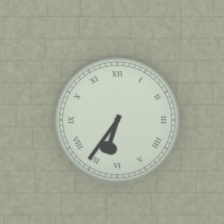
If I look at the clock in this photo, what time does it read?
6:36
